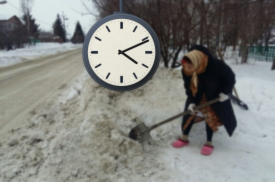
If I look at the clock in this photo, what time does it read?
4:11
